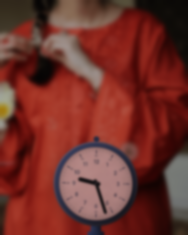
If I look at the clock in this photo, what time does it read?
9:27
